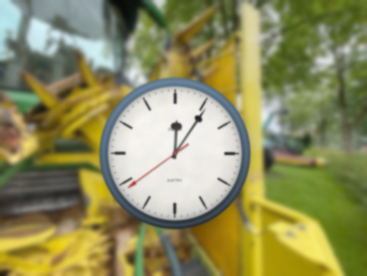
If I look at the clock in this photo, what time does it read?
12:05:39
